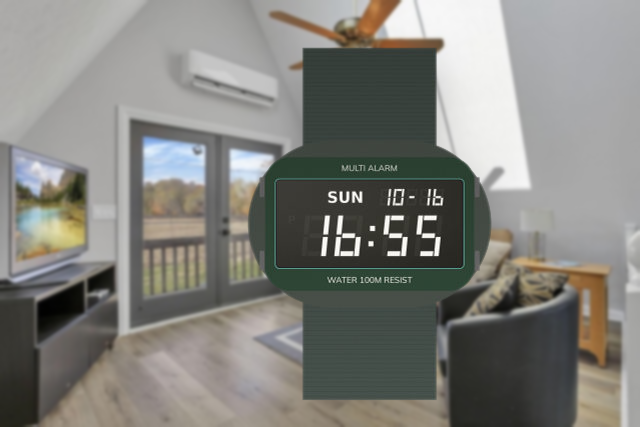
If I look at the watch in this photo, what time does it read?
16:55
